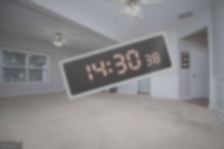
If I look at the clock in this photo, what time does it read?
14:30
